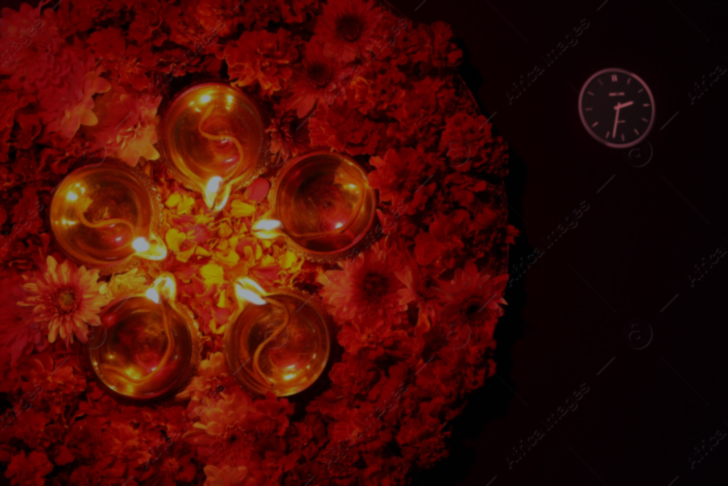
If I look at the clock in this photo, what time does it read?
2:33
